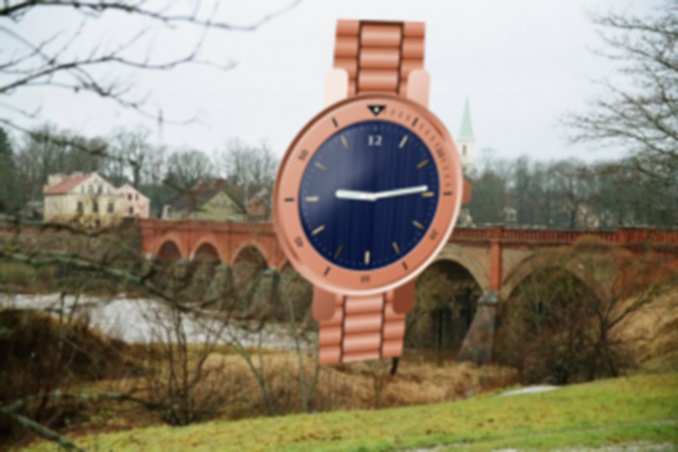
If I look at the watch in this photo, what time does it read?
9:14
